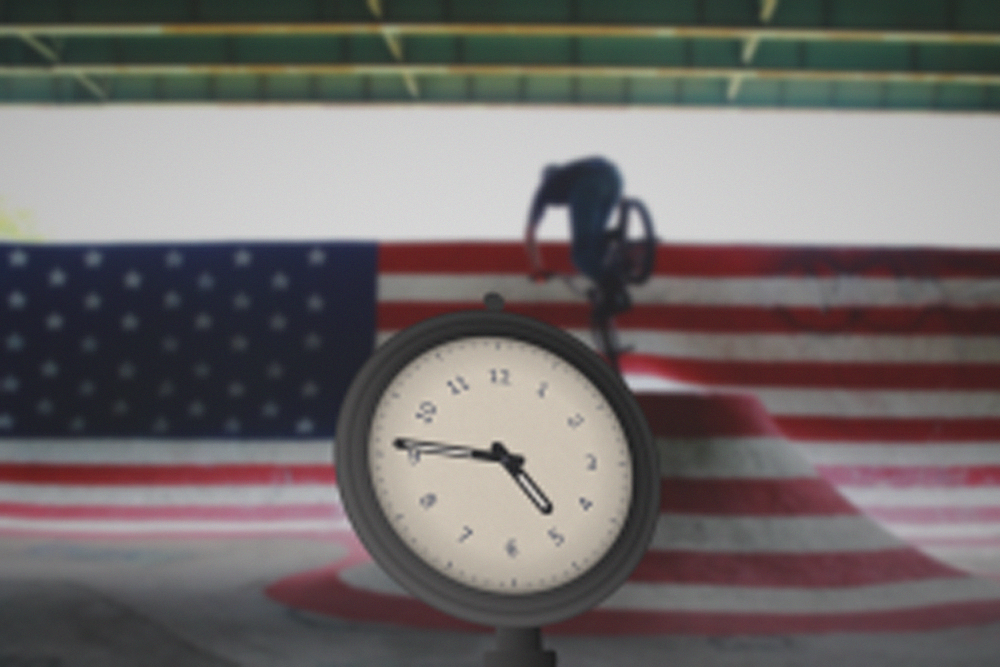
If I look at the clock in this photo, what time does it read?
4:46
